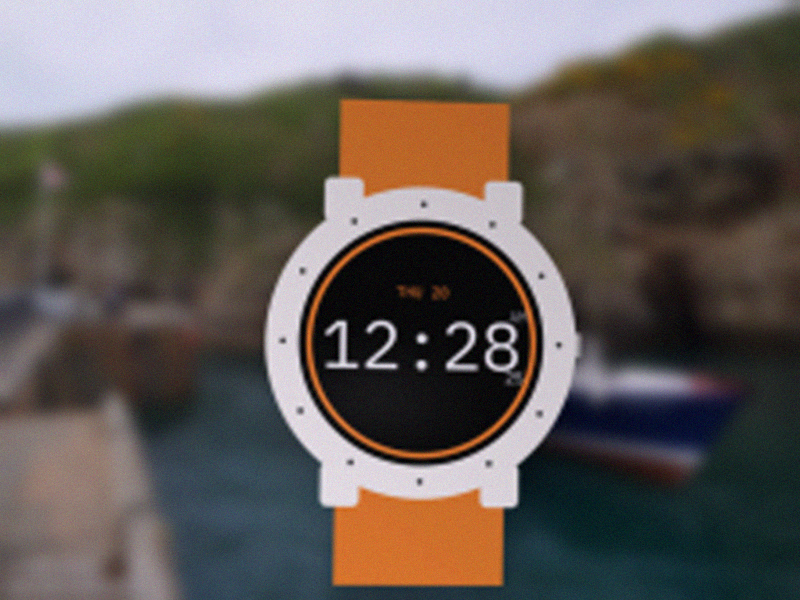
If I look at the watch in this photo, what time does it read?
12:28
